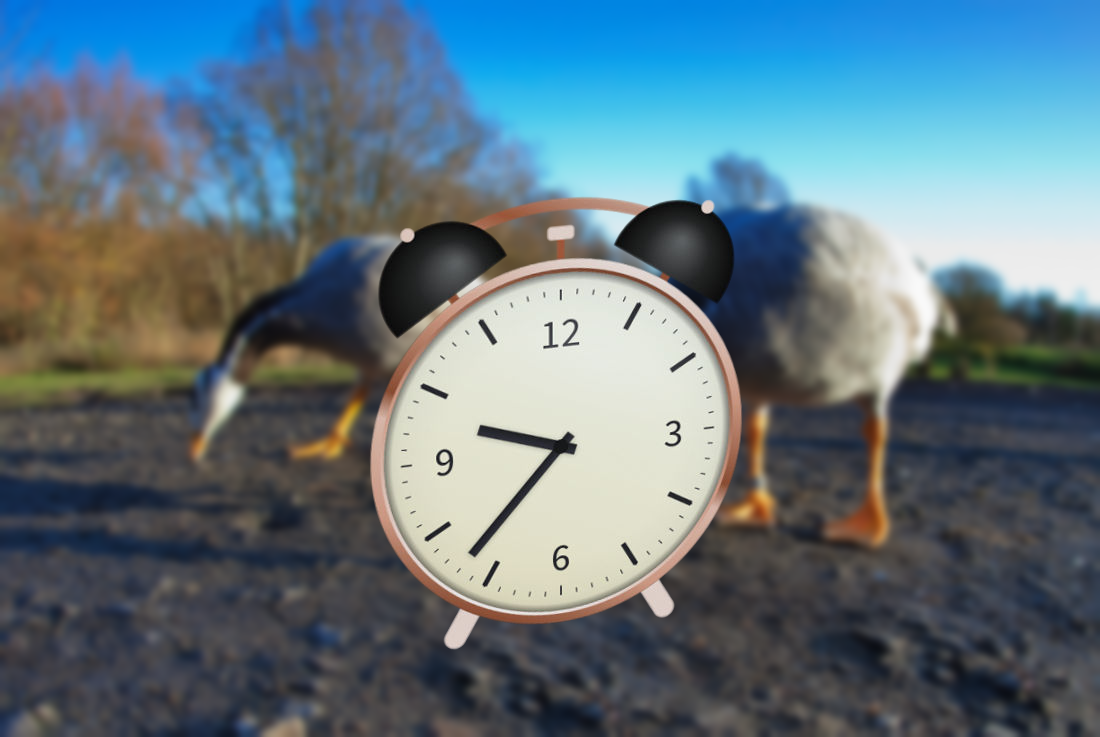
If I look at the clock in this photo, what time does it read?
9:37
